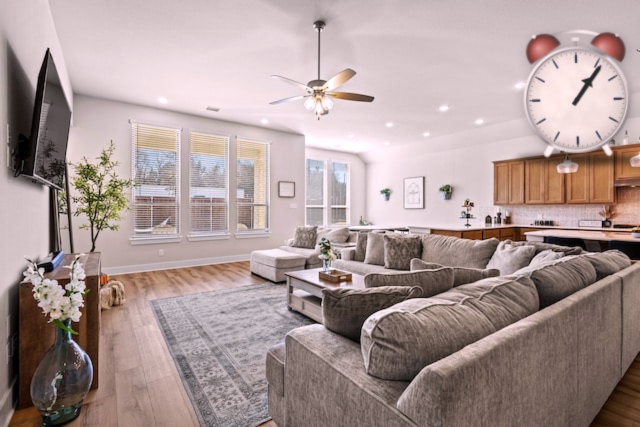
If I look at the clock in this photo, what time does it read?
1:06
